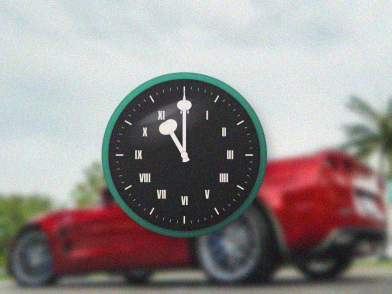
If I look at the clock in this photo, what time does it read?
11:00
